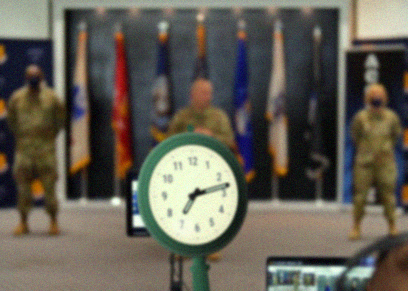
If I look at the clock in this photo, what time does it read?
7:13
